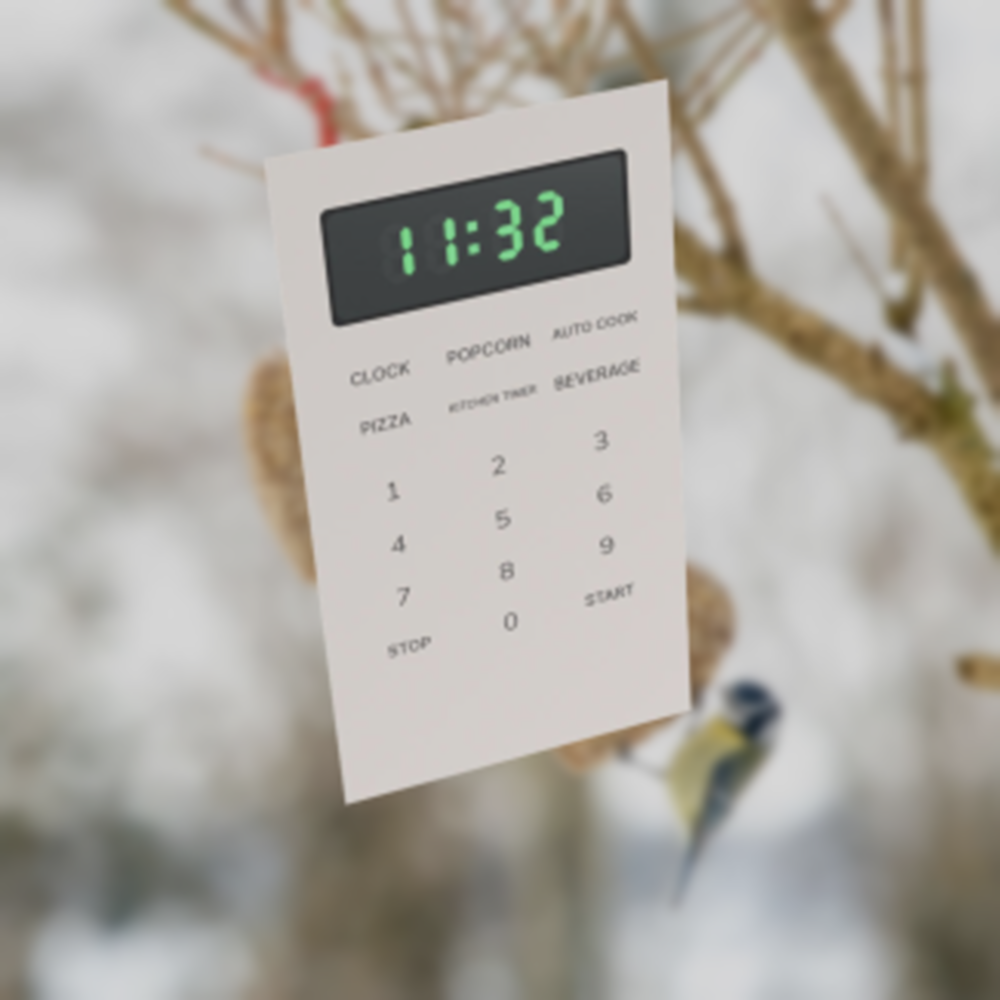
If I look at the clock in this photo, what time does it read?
11:32
